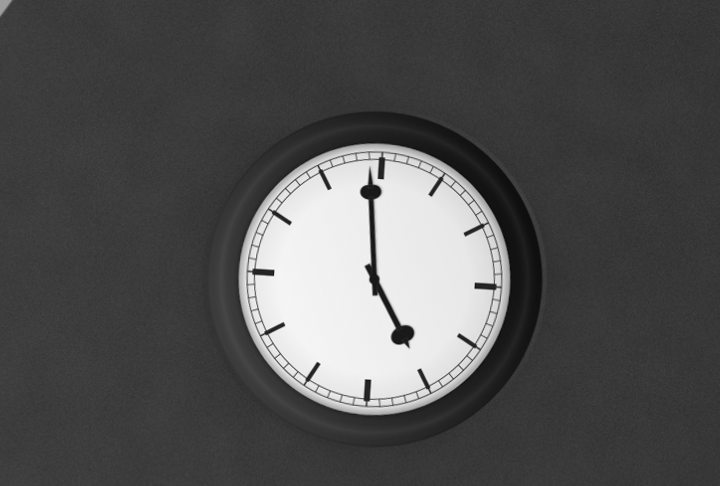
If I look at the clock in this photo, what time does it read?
4:59
